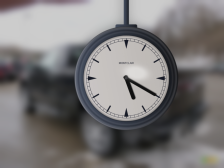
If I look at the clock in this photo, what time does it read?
5:20
